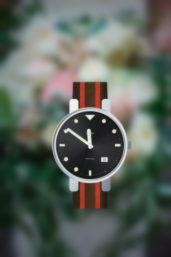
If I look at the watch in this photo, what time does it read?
11:51
